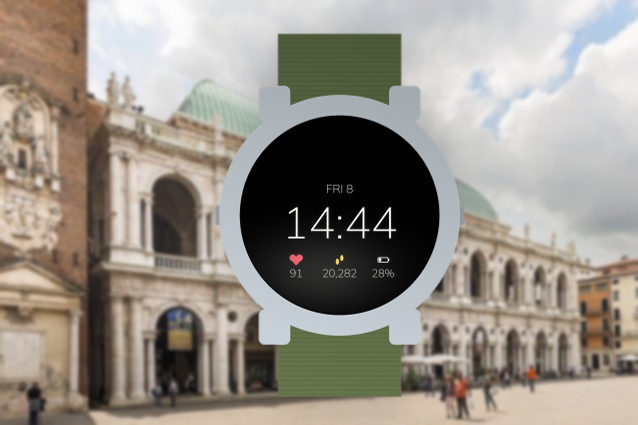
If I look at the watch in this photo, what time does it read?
14:44
